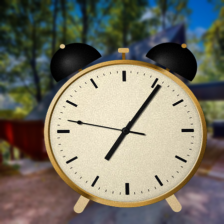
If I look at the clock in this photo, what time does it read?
7:05:47
